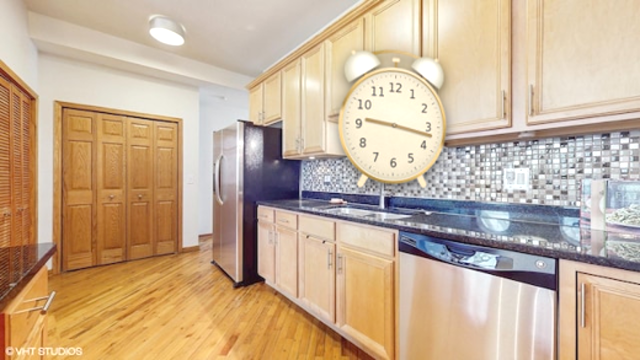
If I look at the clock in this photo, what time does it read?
9:17
